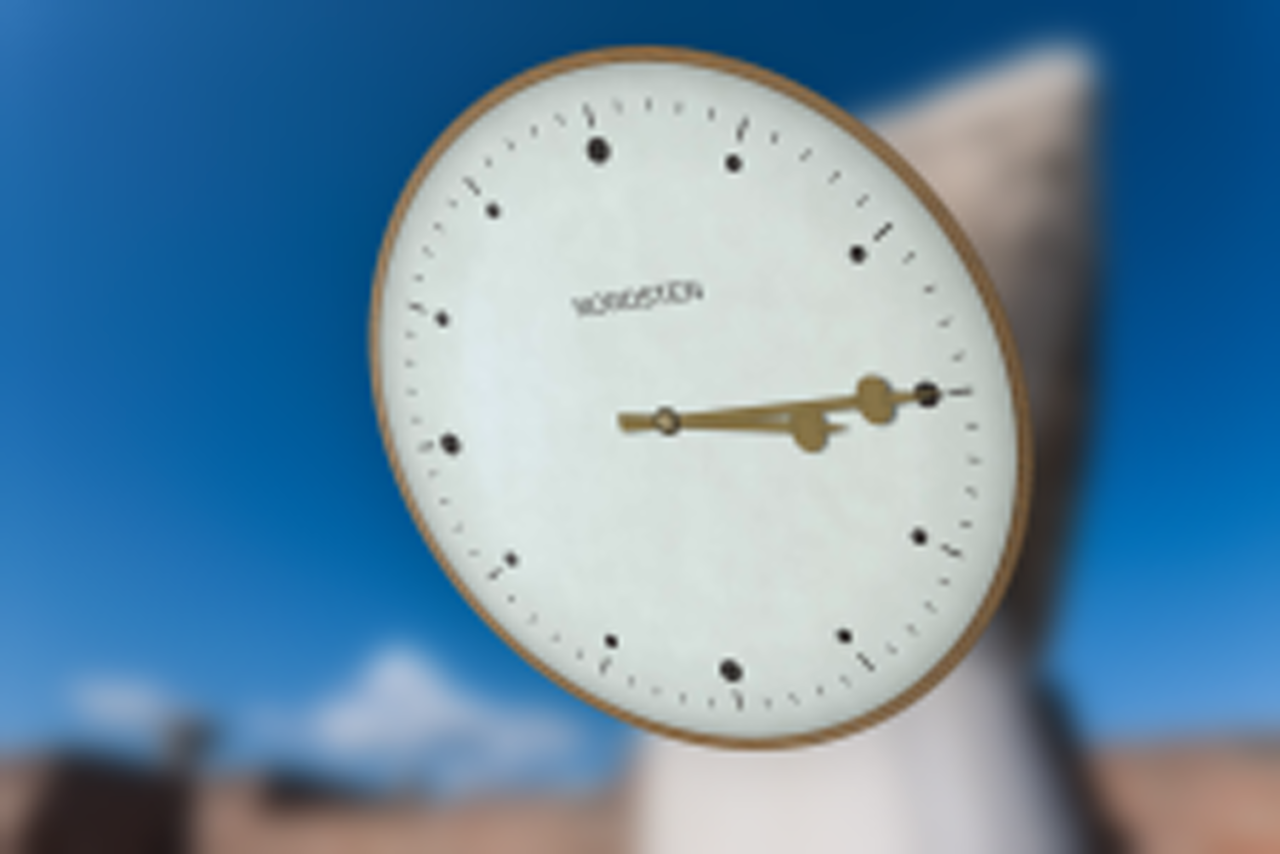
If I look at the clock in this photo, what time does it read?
3:15
